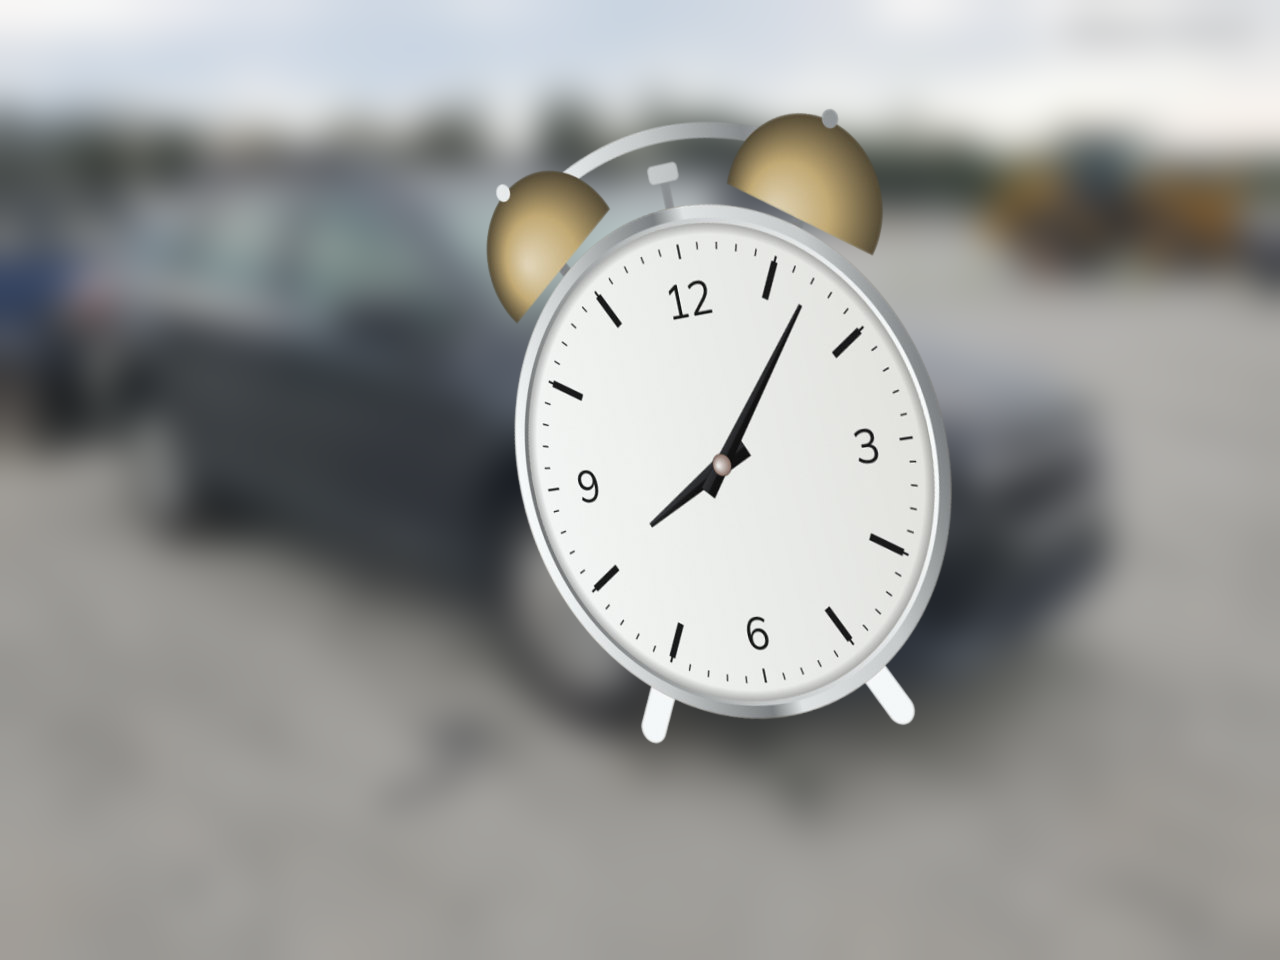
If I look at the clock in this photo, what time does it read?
8:07
